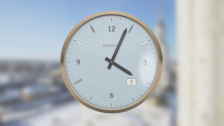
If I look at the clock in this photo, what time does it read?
4:04
